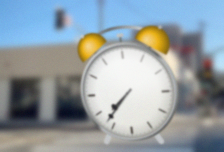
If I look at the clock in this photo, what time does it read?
7:37
